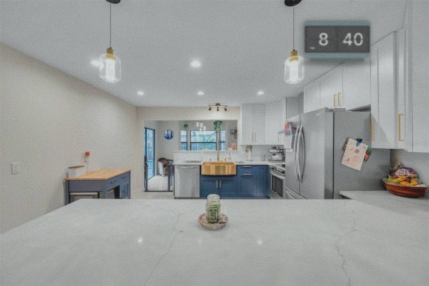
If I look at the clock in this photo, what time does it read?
8:40
